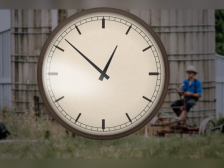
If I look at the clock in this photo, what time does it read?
12:52
